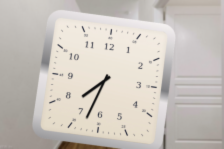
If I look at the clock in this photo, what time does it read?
7:33
